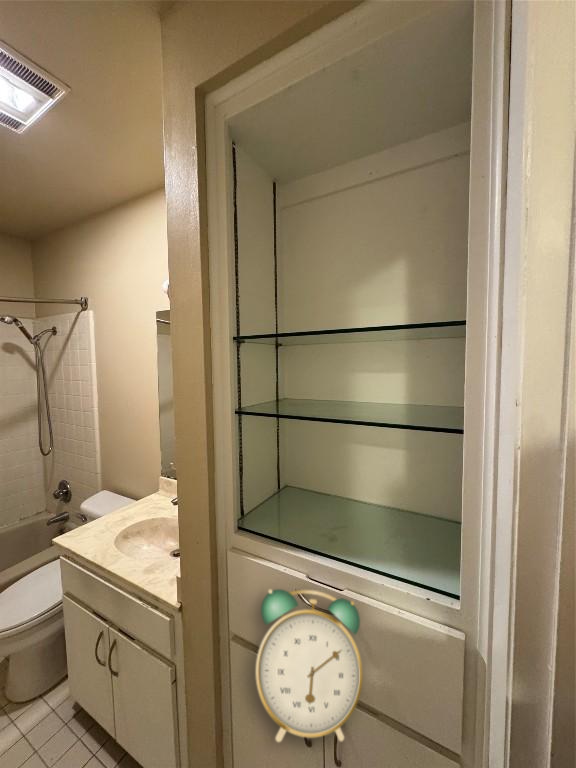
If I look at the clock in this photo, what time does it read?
6:09
